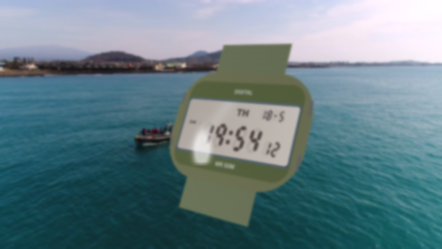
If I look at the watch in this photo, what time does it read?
19:54:12
